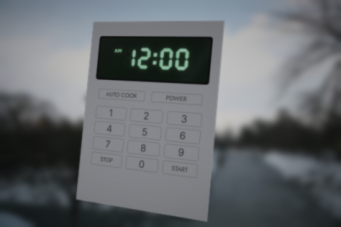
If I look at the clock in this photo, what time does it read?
12:00
